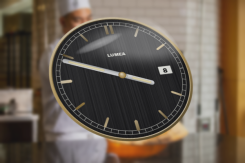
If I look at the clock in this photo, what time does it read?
3:49
